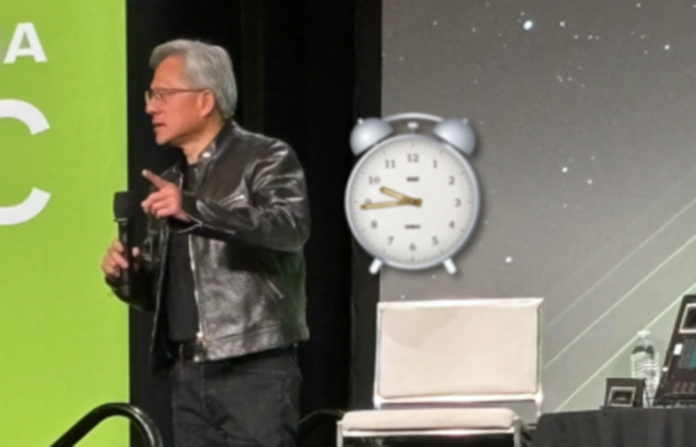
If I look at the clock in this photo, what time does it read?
9:44
